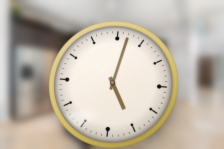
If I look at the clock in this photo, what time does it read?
5:02
